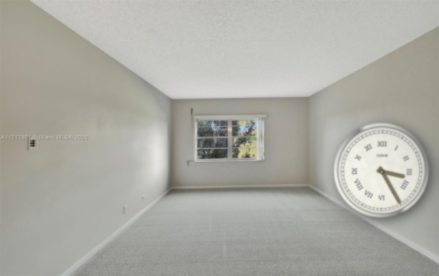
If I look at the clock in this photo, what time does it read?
3:25
